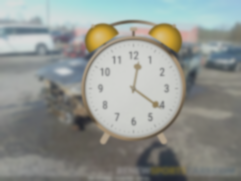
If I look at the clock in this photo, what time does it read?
12:21
